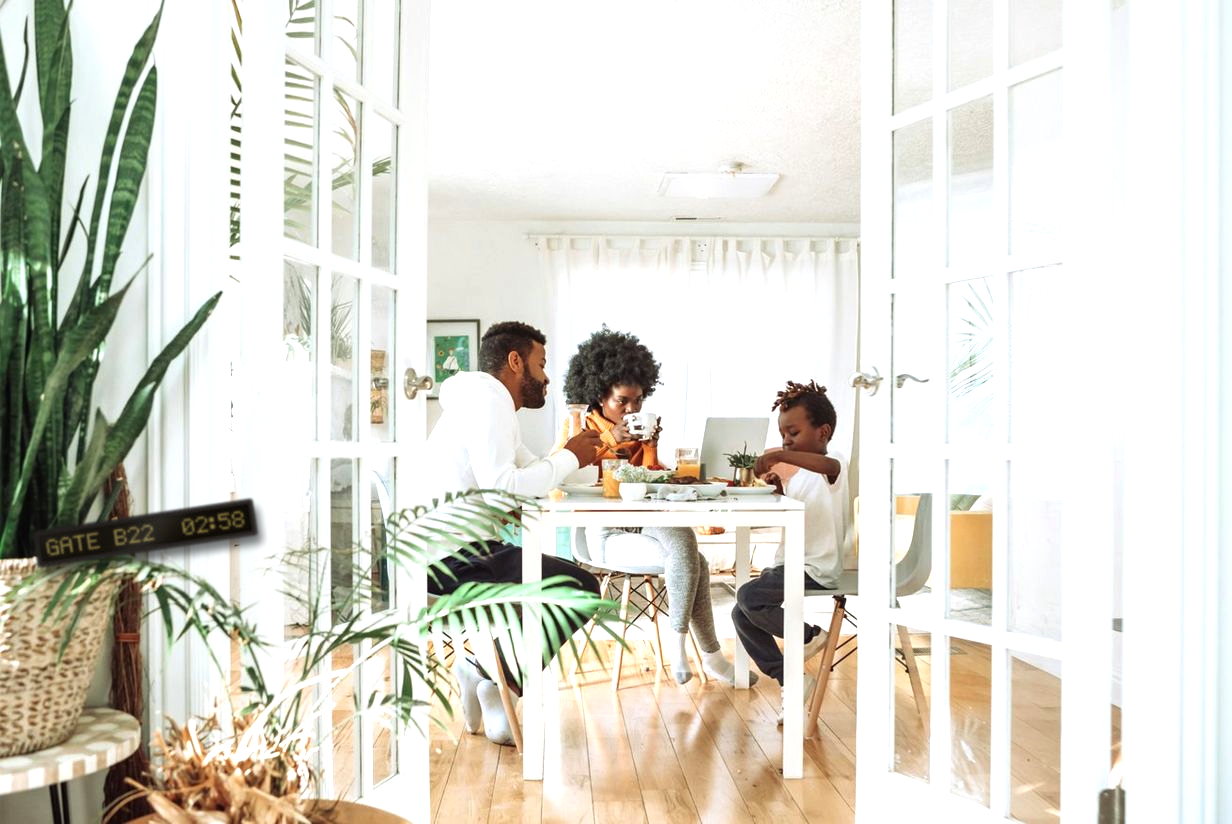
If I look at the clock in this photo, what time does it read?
2:58
